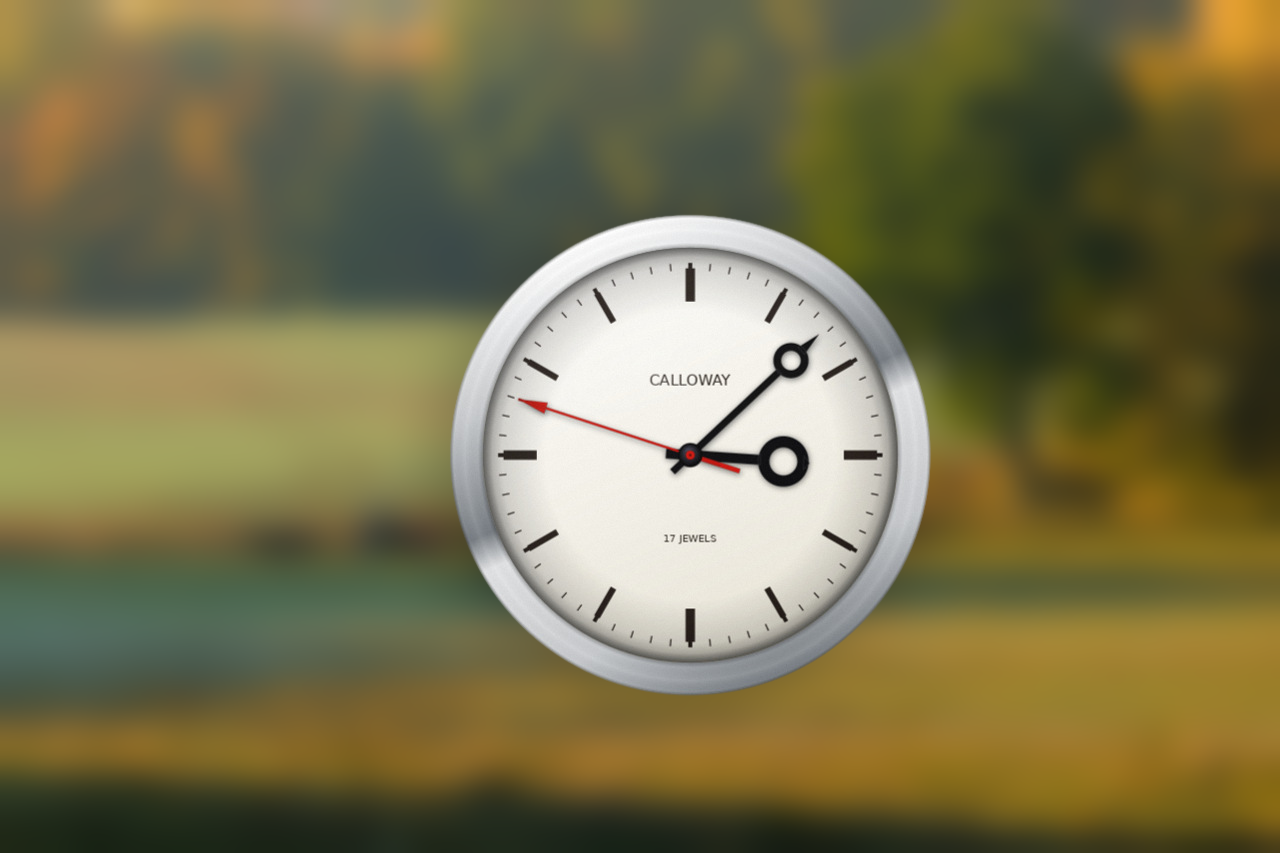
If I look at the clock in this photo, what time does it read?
3:07:48
